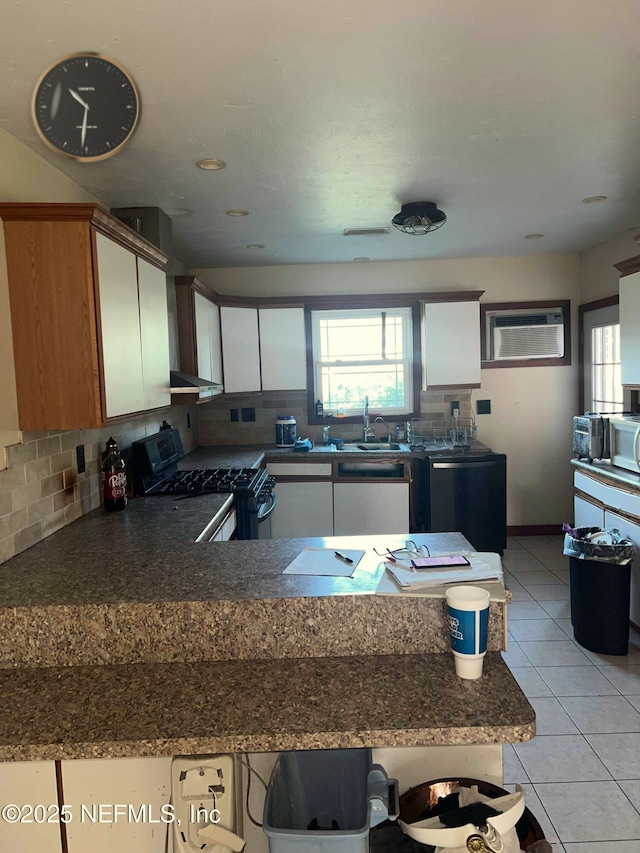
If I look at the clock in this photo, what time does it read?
10:31
